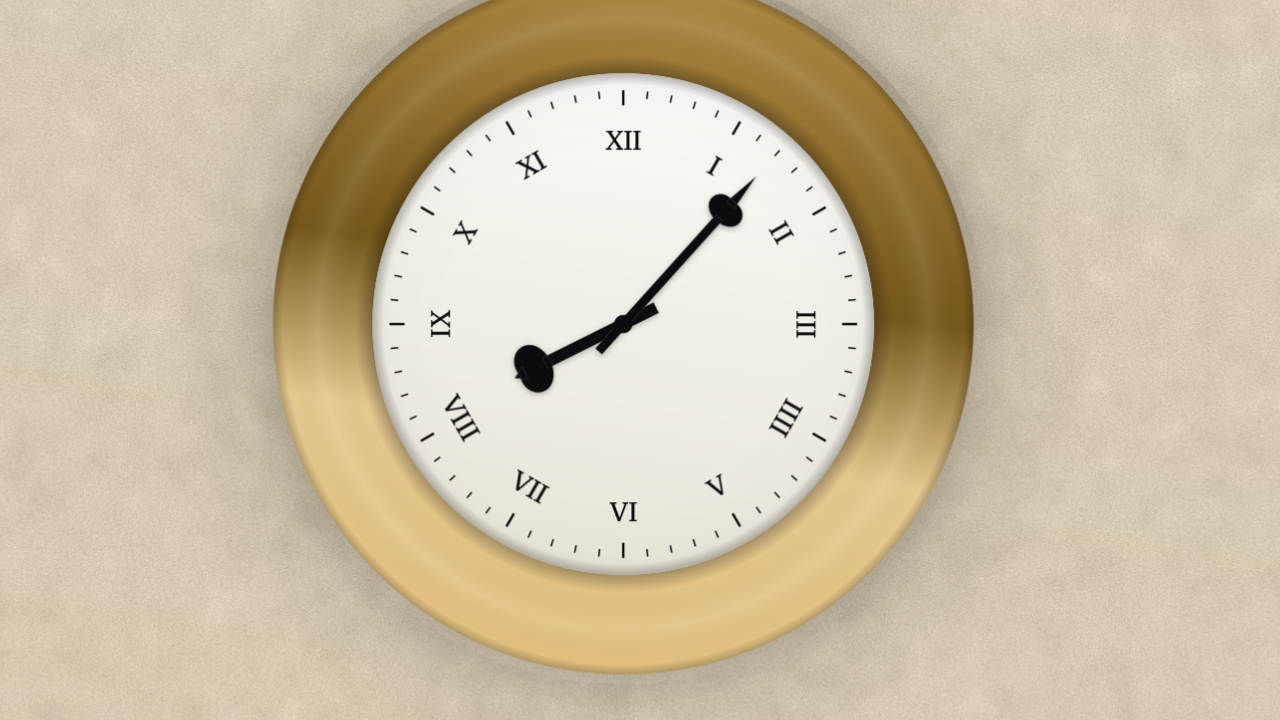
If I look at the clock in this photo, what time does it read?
8:07
